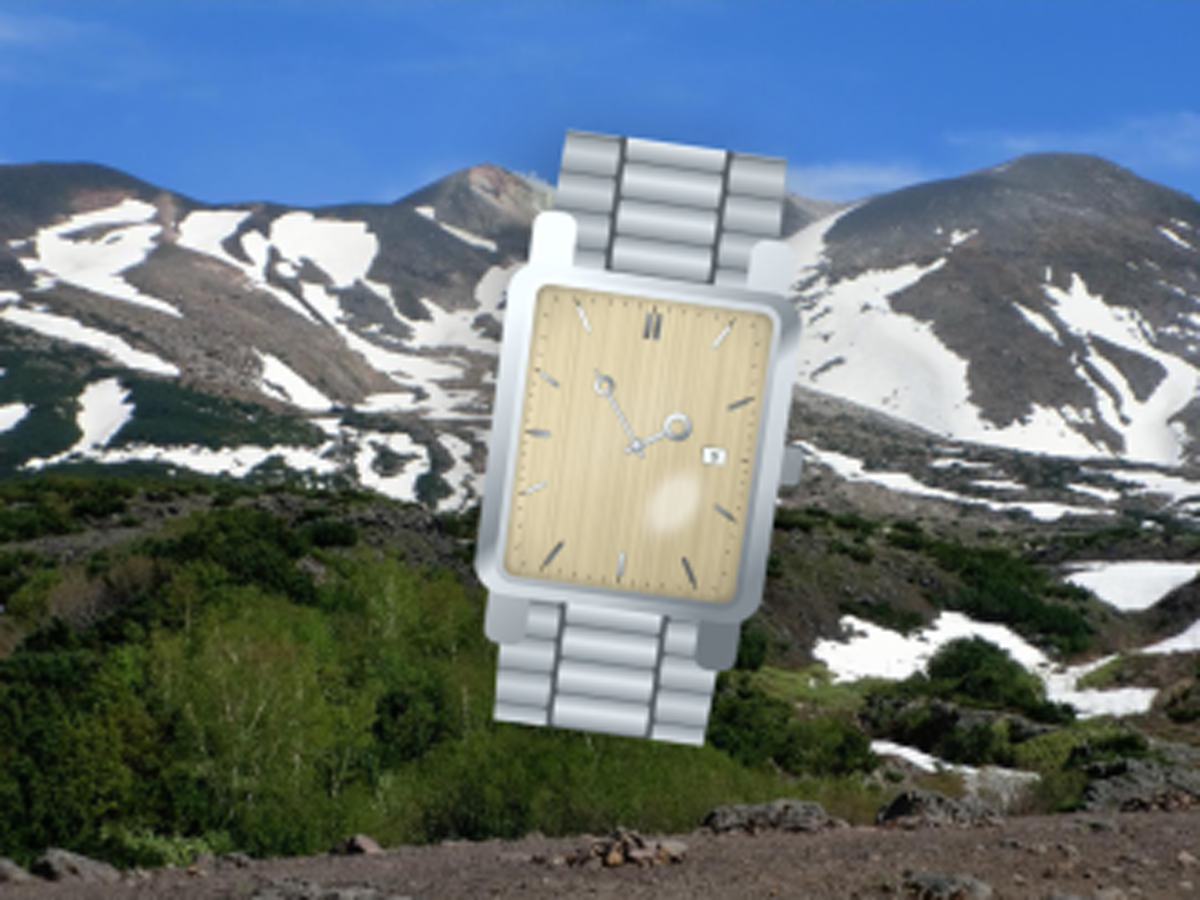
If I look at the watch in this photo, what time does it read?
1:54
